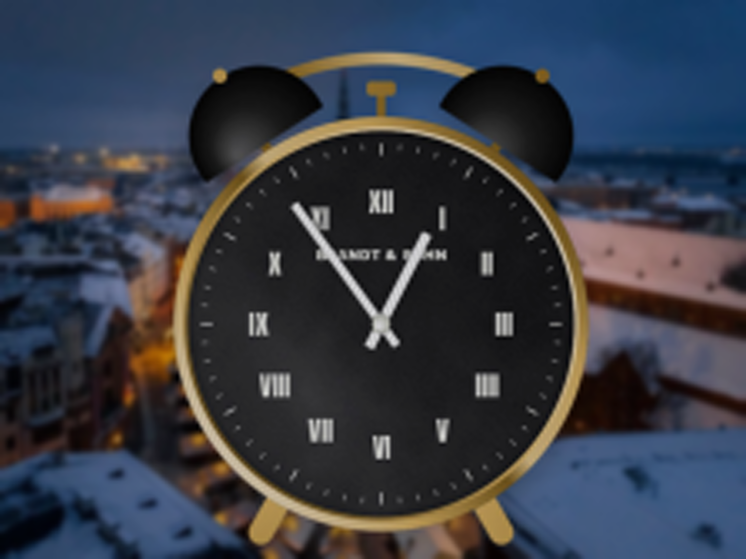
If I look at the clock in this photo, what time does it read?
12:54
